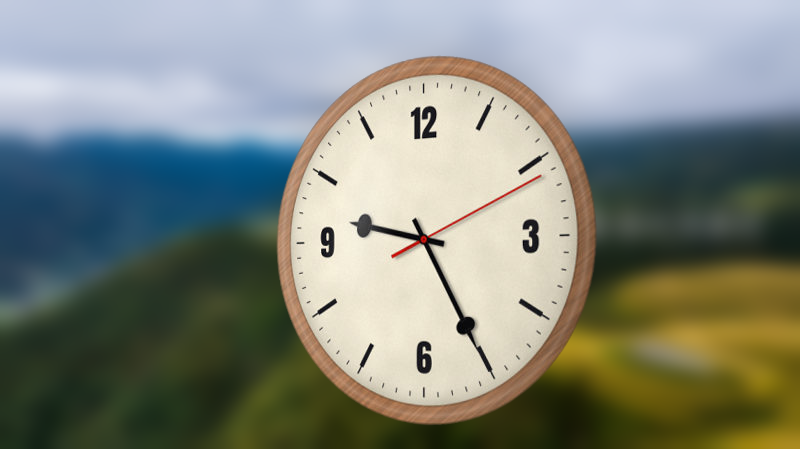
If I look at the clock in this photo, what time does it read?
9:25:11
